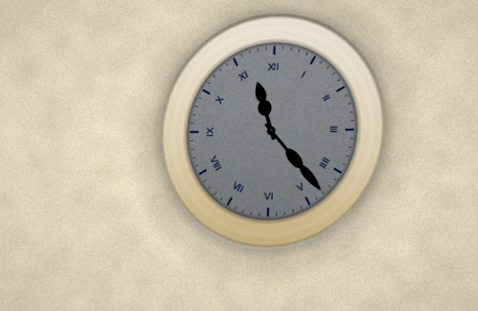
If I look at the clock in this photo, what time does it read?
11:23
